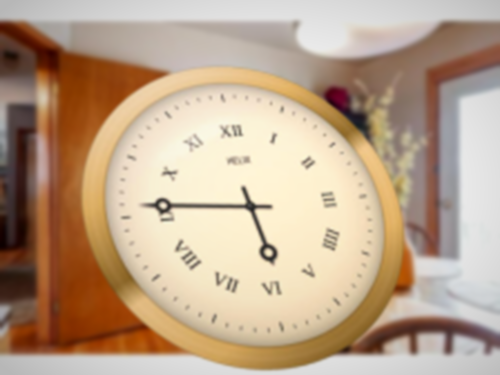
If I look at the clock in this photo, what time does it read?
5:46
